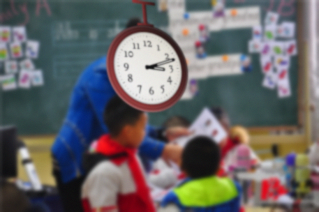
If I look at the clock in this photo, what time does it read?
3:12
